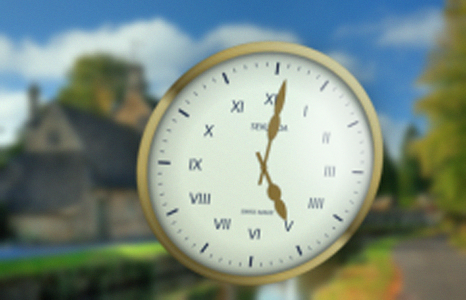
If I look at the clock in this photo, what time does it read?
5:01
